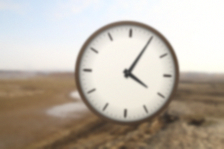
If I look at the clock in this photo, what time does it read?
4:05
